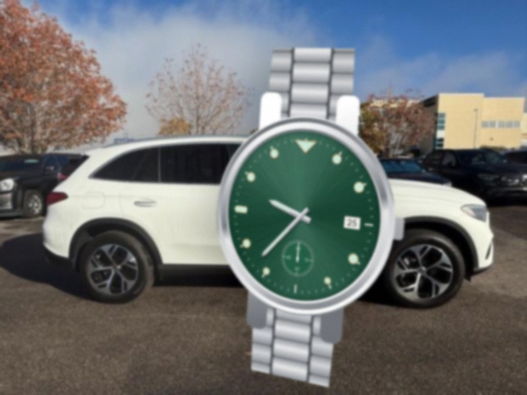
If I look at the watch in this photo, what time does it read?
9:37
